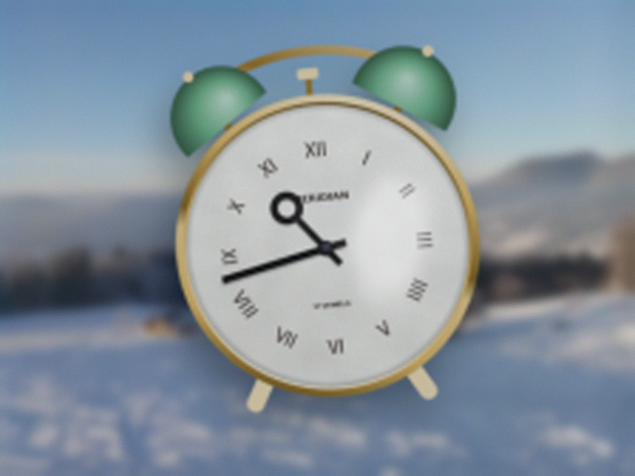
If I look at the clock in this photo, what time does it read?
10:43
